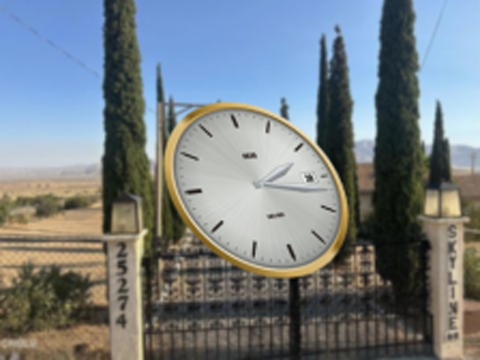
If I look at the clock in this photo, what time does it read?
2:17
